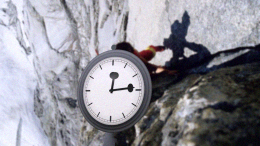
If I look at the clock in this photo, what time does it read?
12:14
